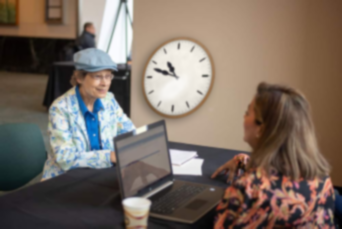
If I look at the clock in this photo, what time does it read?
10:48
